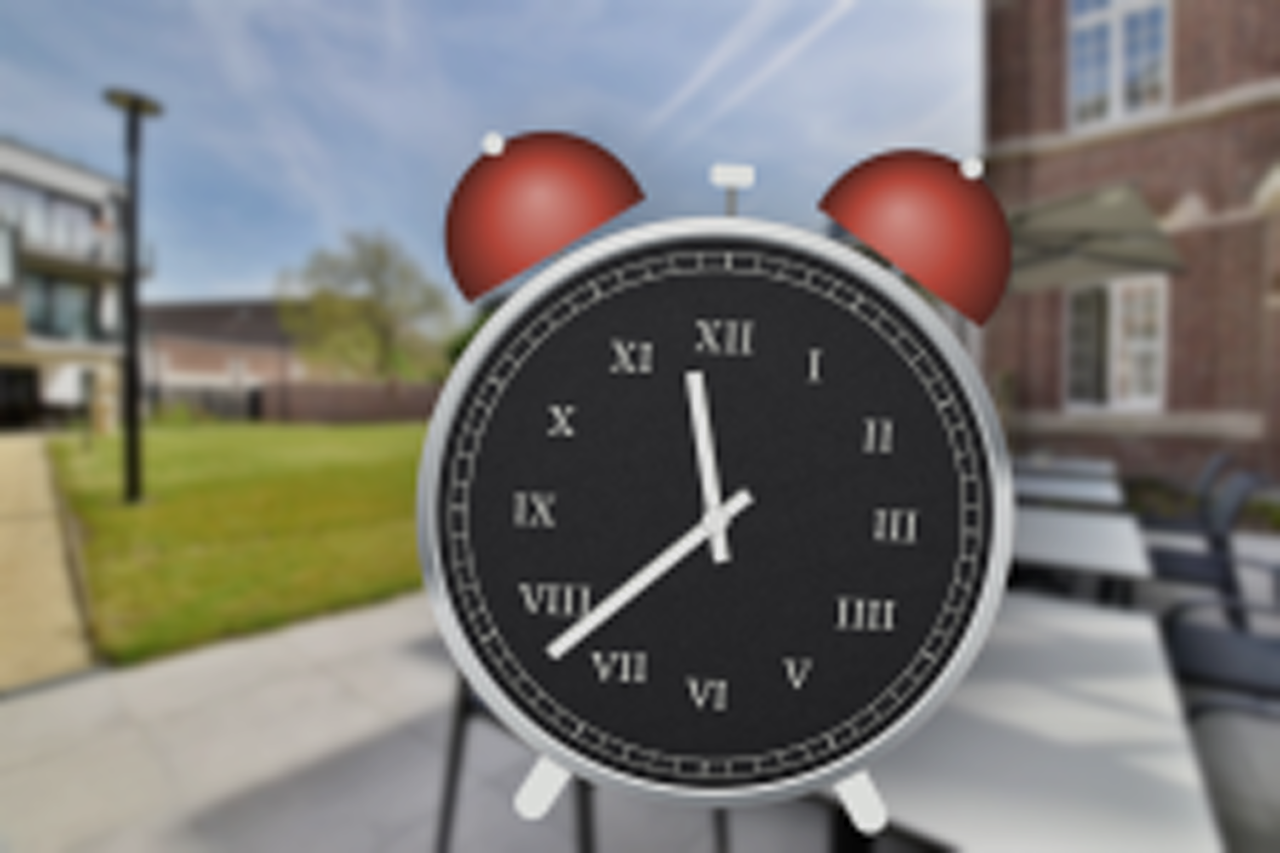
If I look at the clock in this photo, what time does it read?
11:38
